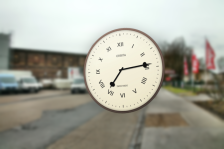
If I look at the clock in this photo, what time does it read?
7:14
